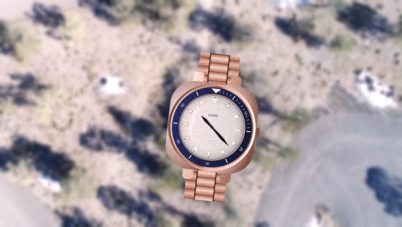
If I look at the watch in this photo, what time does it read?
10:22
